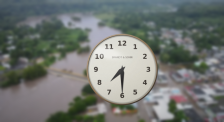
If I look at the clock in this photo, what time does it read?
7:30
